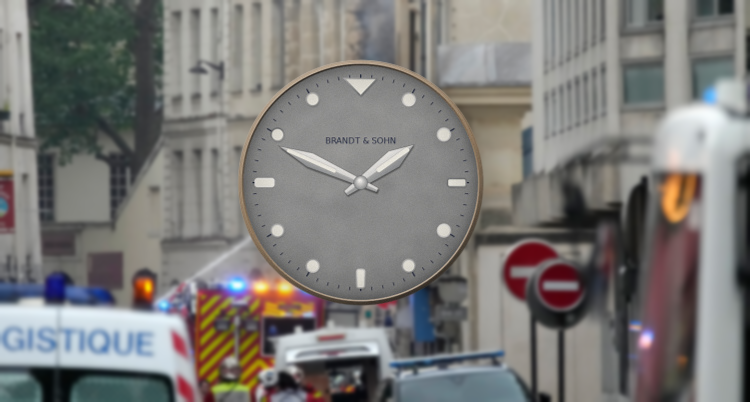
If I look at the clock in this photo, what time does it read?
1:49
